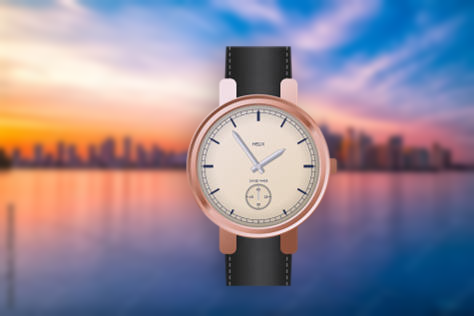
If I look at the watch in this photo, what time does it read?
1:54
